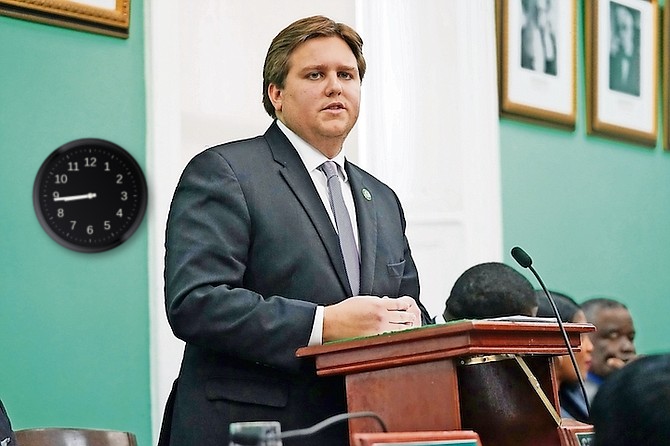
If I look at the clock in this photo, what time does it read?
8:44
